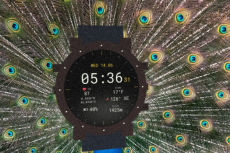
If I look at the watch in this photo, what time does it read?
5:36
